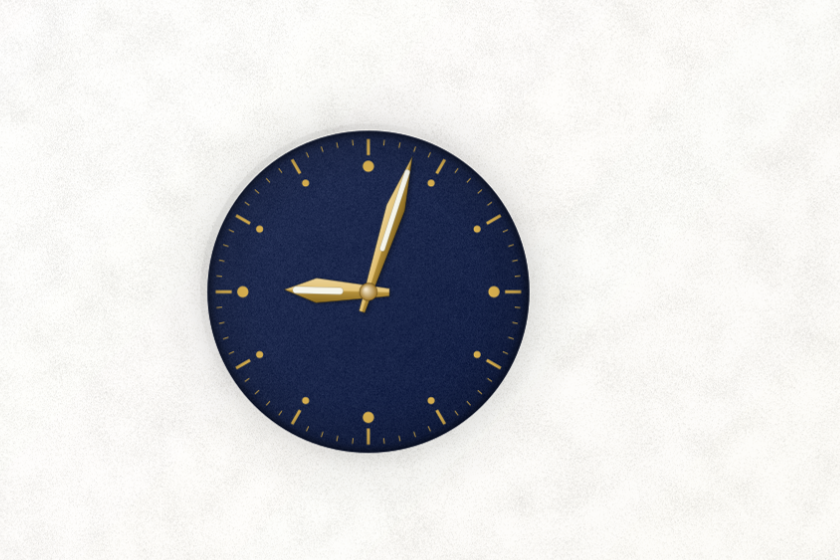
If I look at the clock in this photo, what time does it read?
9:03
